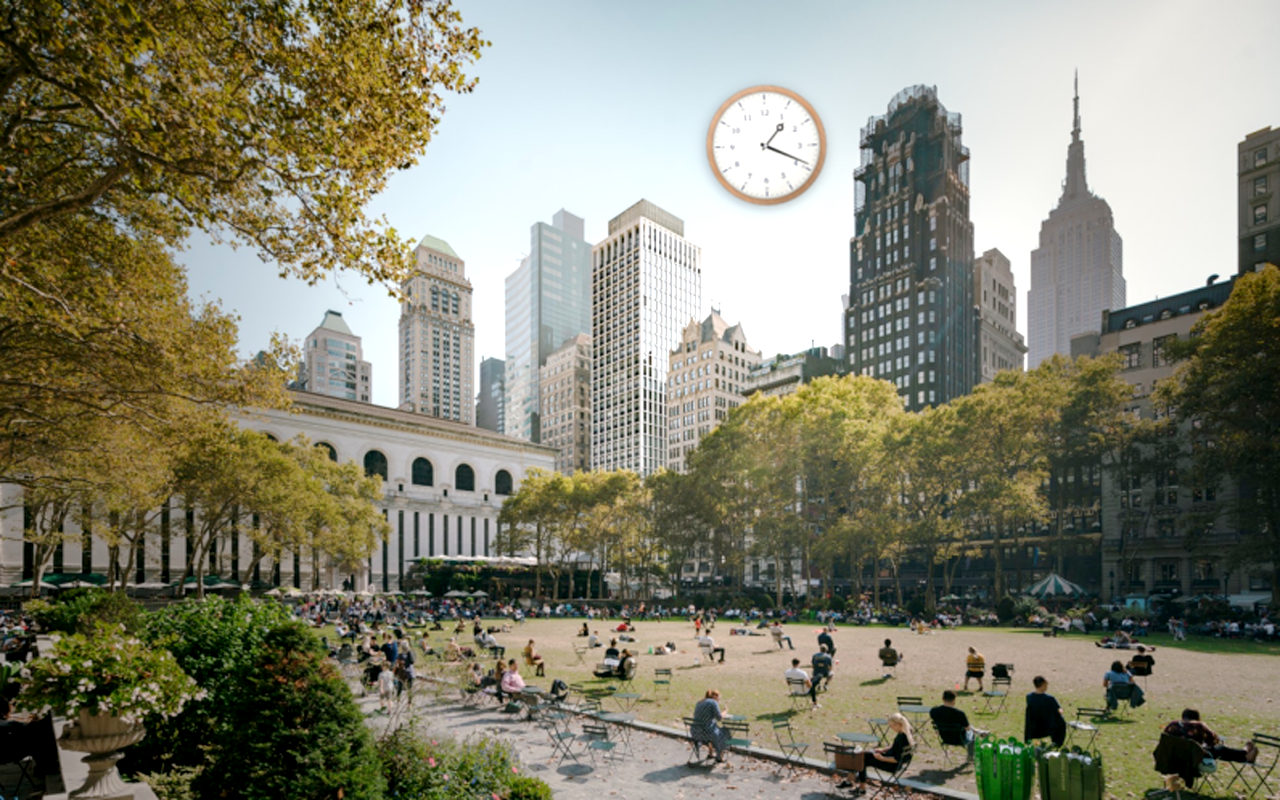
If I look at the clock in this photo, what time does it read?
1:19
